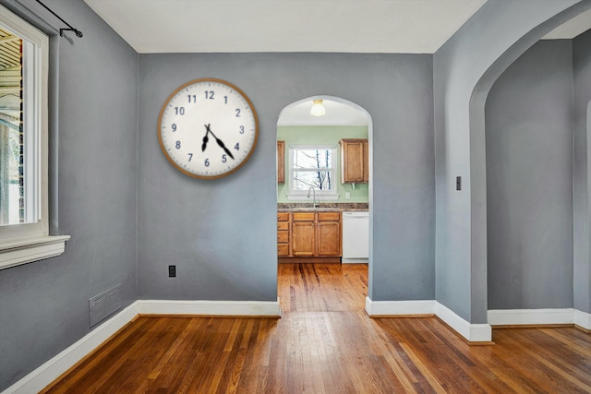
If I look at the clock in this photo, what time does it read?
6:23
